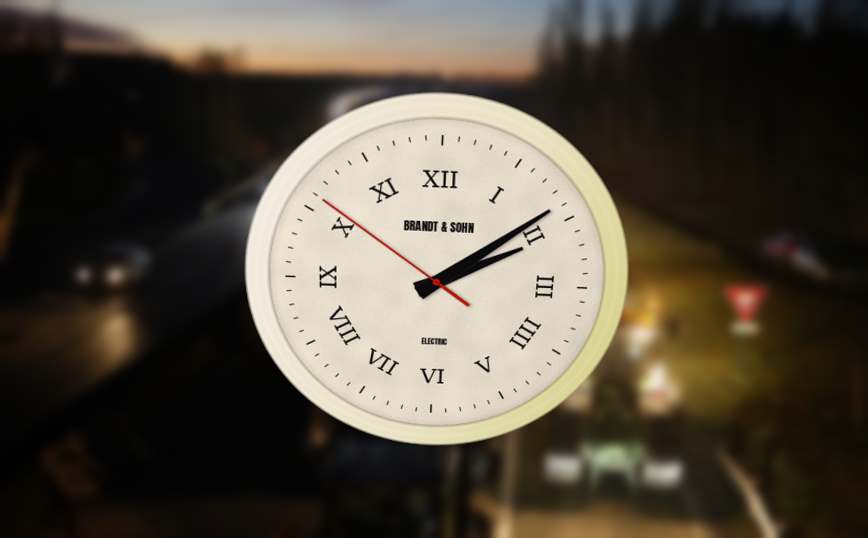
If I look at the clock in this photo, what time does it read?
2:08:51
